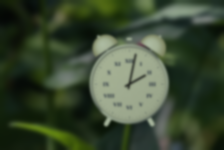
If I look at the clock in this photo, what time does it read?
2:02
